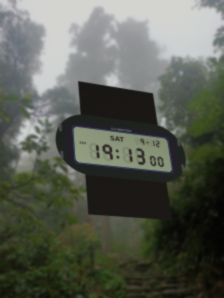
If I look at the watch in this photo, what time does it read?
19:13:00
